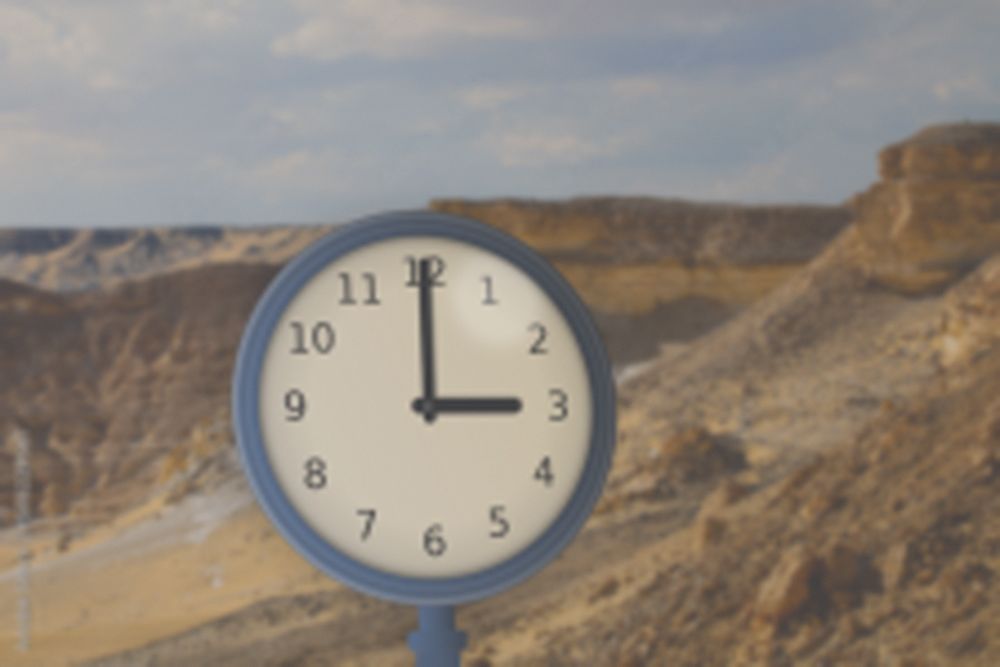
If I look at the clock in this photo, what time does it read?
3:00
